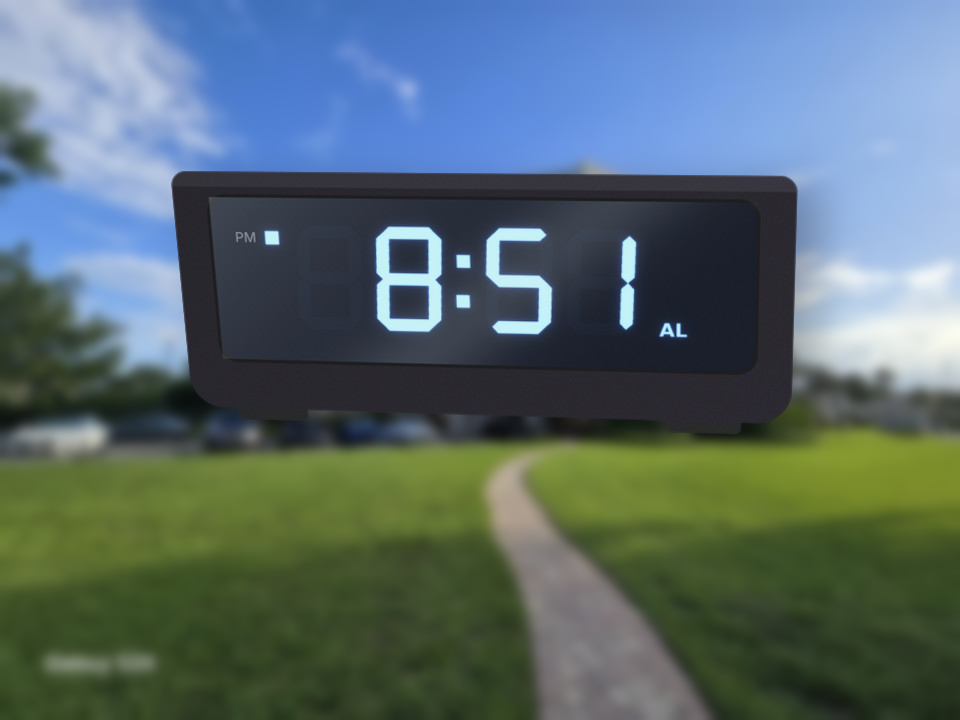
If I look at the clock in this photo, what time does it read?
8:51
